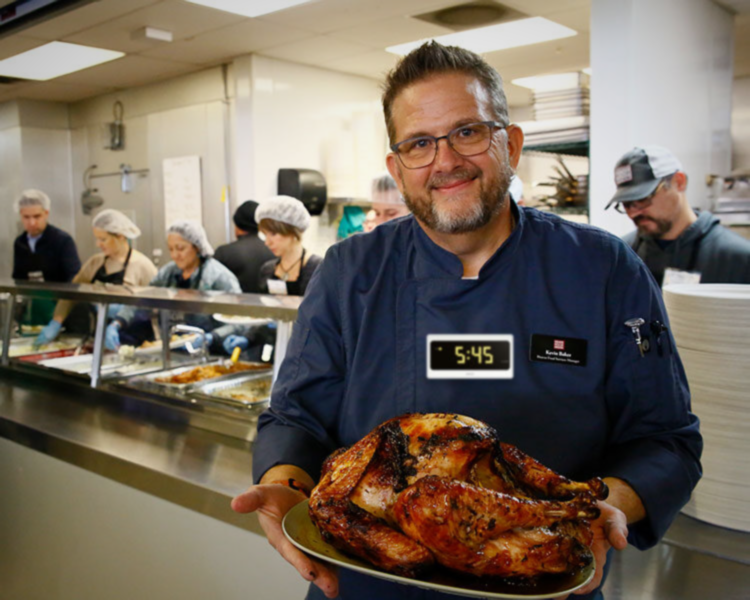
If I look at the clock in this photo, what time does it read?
5:45
